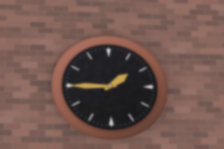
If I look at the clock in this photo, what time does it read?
1:45
